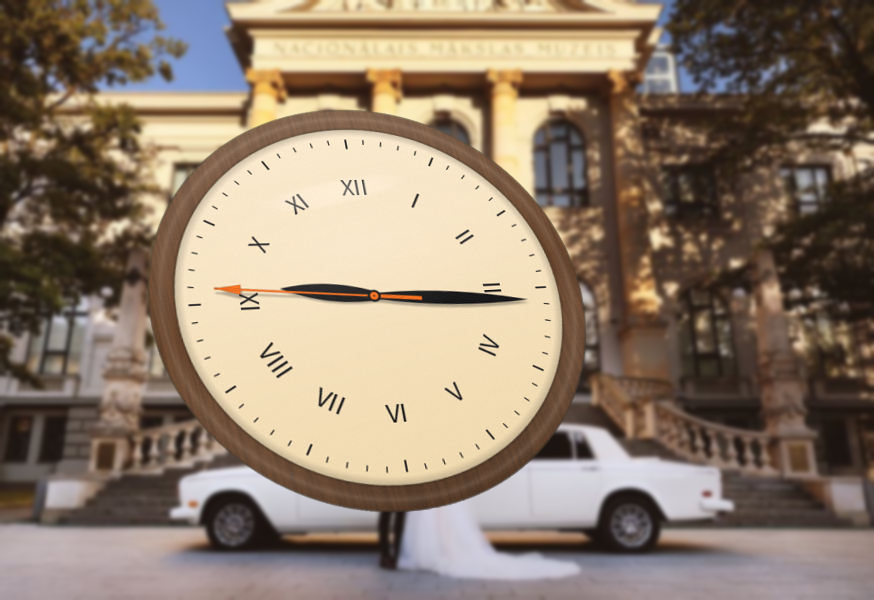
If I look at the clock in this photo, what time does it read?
9:15:46
